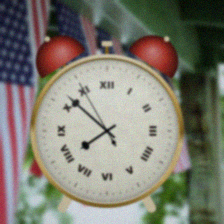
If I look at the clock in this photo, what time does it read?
7:51:55
